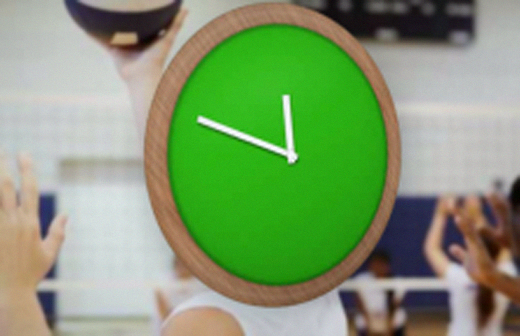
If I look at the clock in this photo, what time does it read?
11:48
